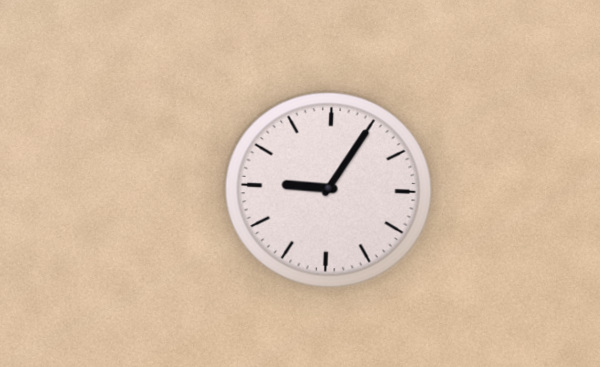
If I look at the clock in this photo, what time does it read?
9:05
